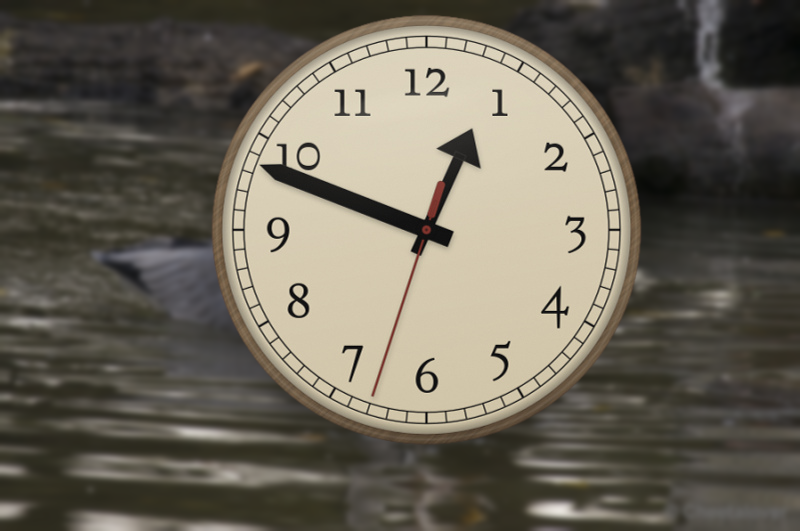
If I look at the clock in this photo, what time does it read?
12:48:33
